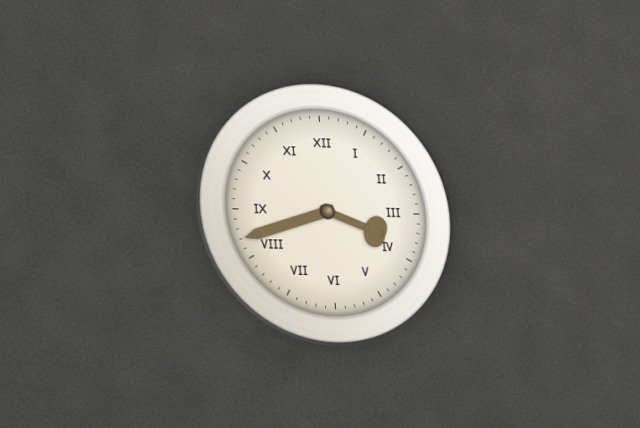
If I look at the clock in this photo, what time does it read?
3:42
